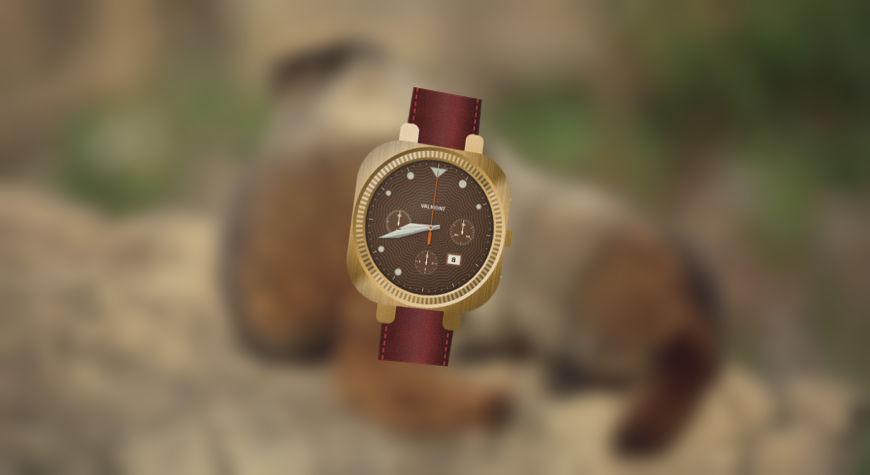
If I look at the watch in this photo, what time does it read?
8:42
